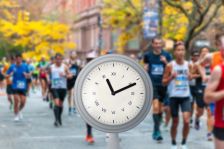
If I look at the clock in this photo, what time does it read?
11:11
